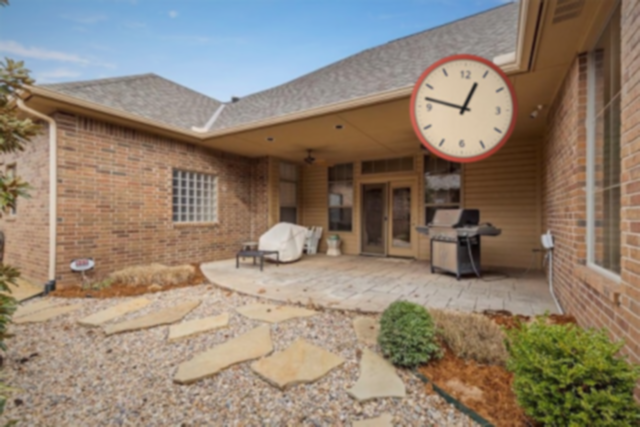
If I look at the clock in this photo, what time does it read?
12:47
